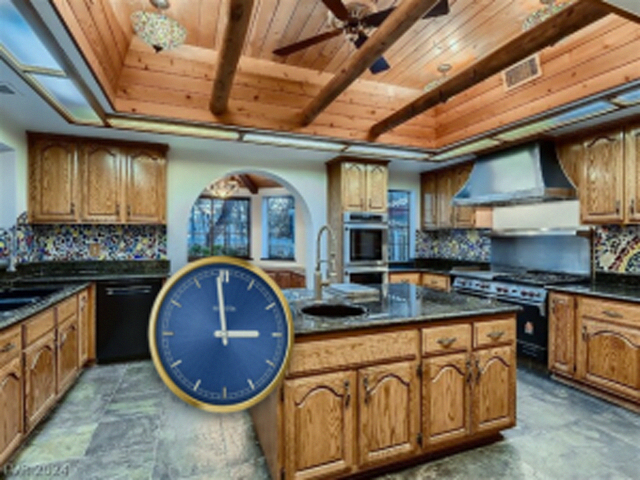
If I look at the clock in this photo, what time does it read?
2:59
